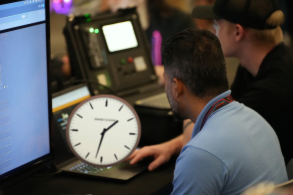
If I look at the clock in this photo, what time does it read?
1:32
